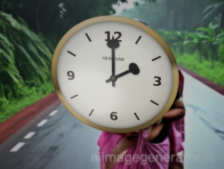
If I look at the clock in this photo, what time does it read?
2:00
